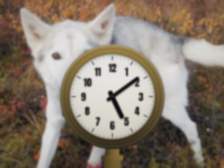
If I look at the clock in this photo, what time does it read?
5:09
